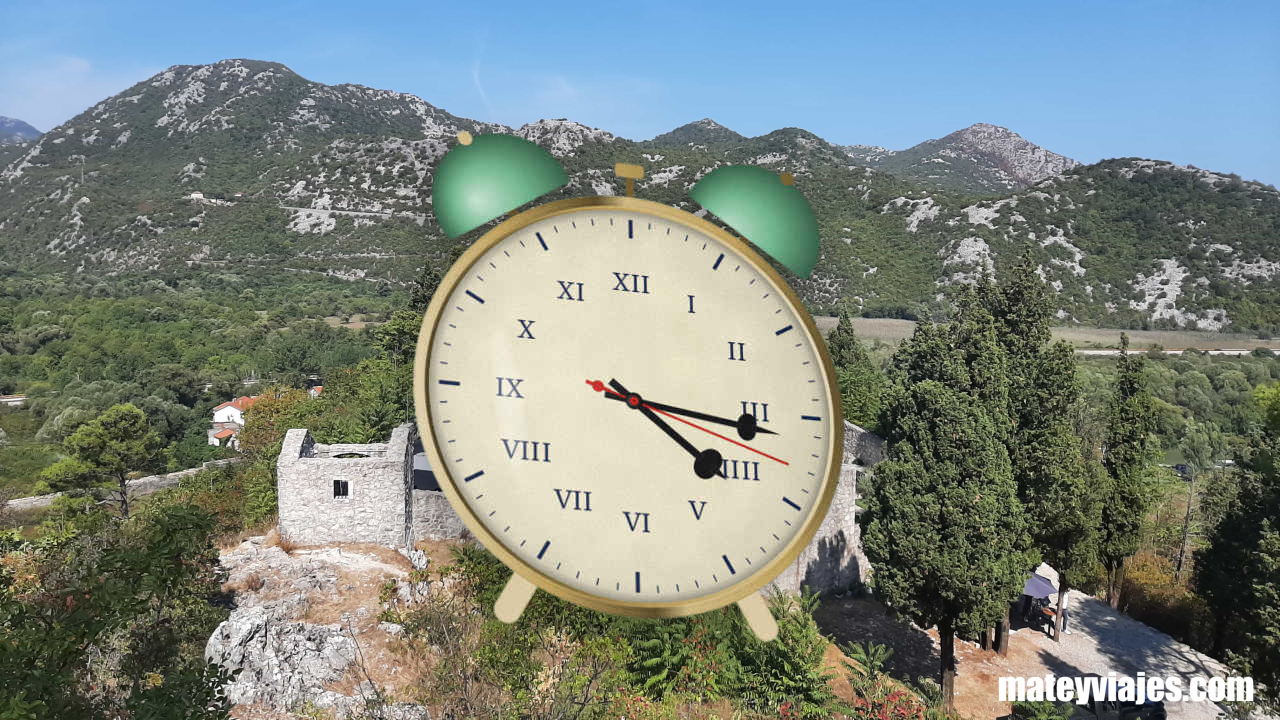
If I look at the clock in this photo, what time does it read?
4:16:18
